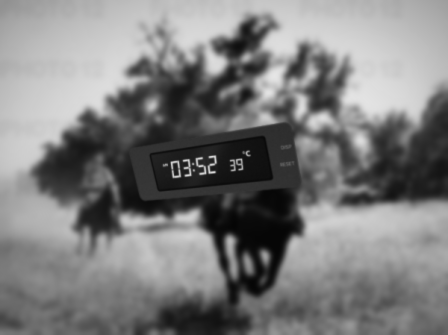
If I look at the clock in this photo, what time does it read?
3:52
